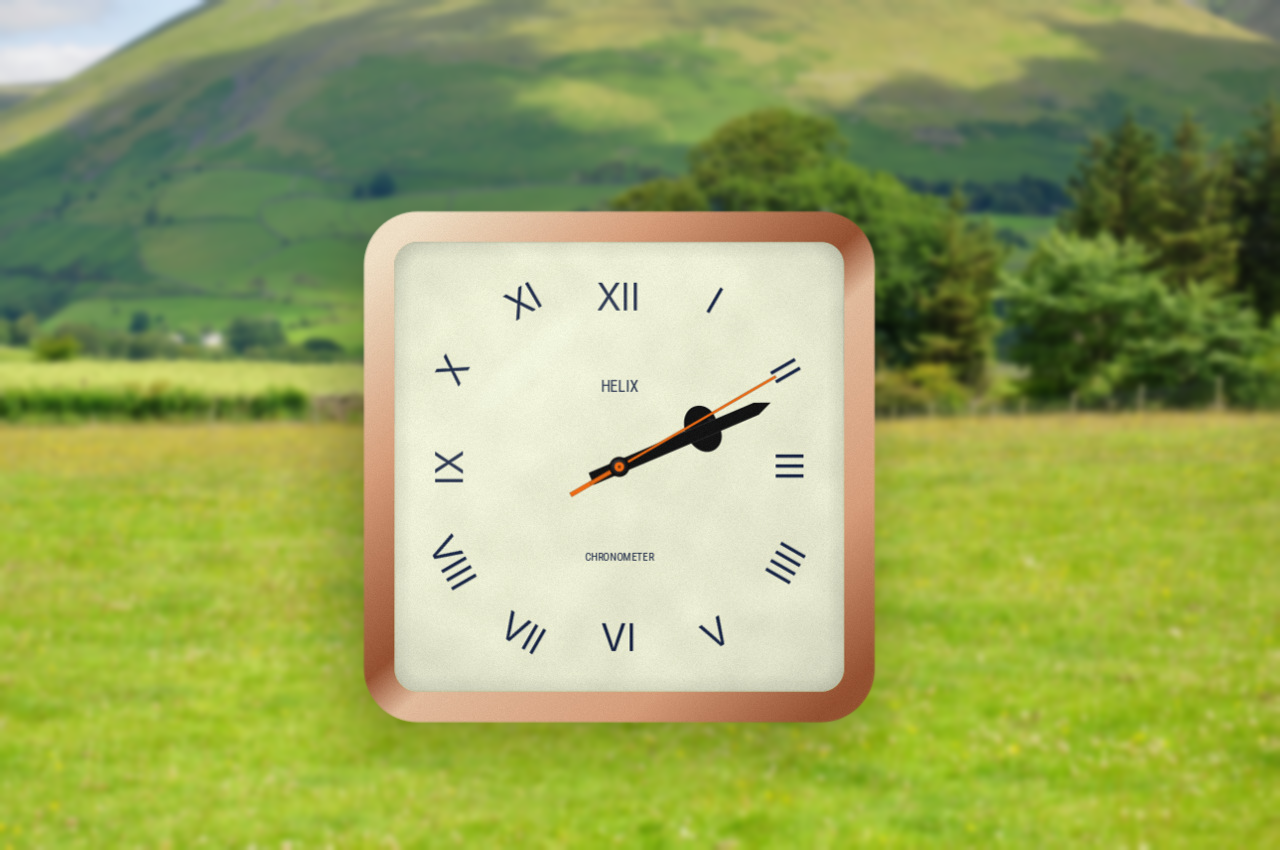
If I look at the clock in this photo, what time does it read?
2:11:10
